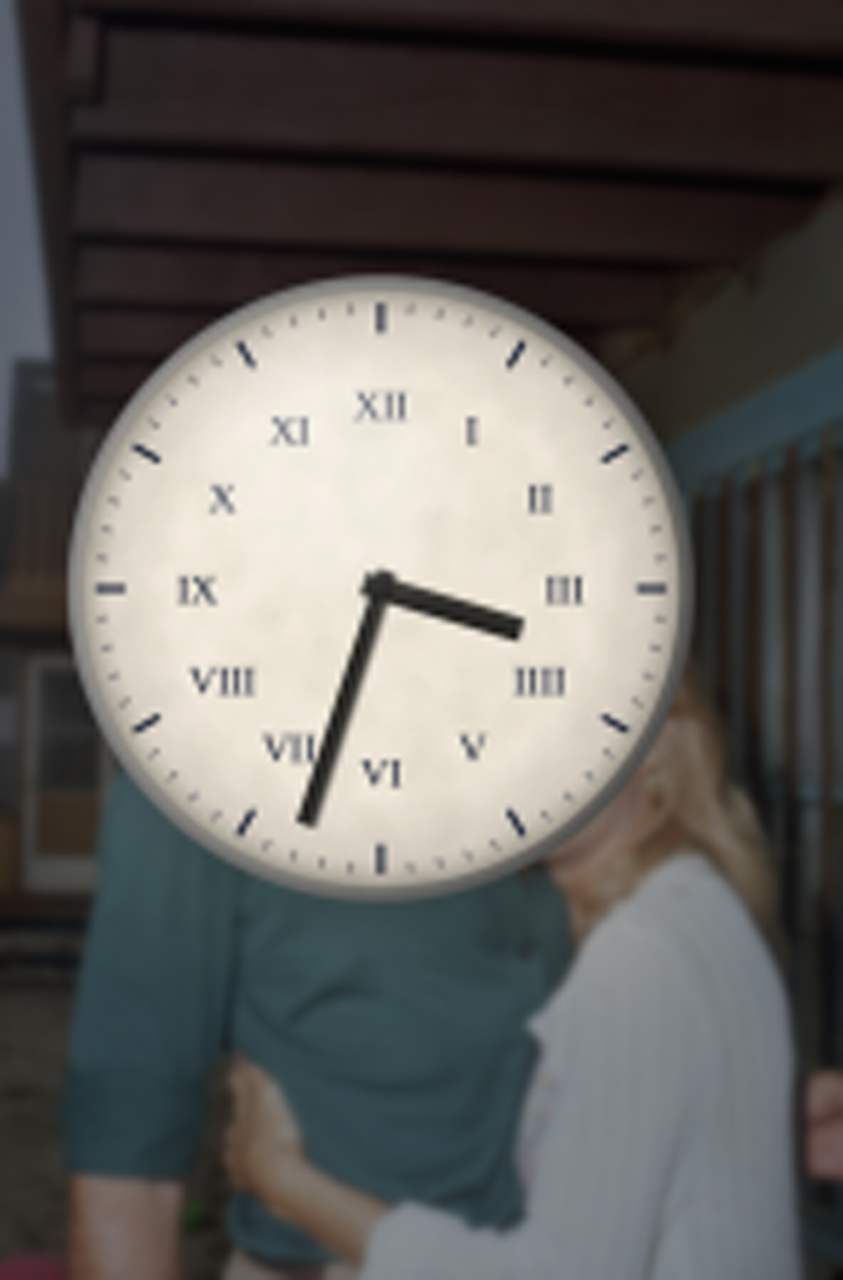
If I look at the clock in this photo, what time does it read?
3:33
